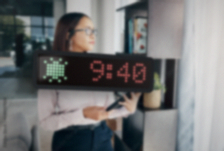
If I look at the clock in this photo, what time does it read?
9:40
